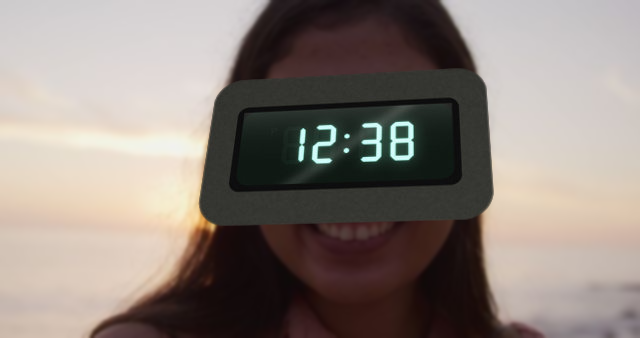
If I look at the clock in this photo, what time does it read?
12:38
